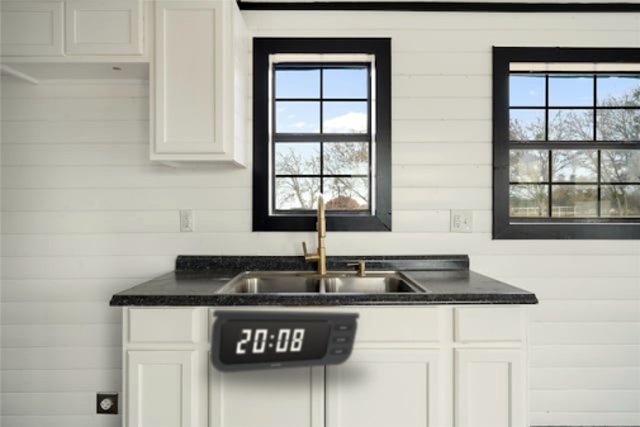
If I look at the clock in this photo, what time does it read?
20:08
